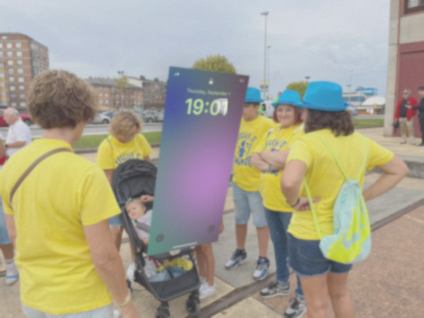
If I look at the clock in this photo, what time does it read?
19:01
